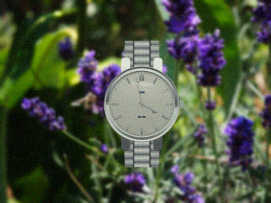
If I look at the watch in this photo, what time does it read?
3:58
